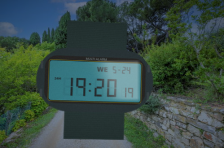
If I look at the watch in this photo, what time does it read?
19:20:19
